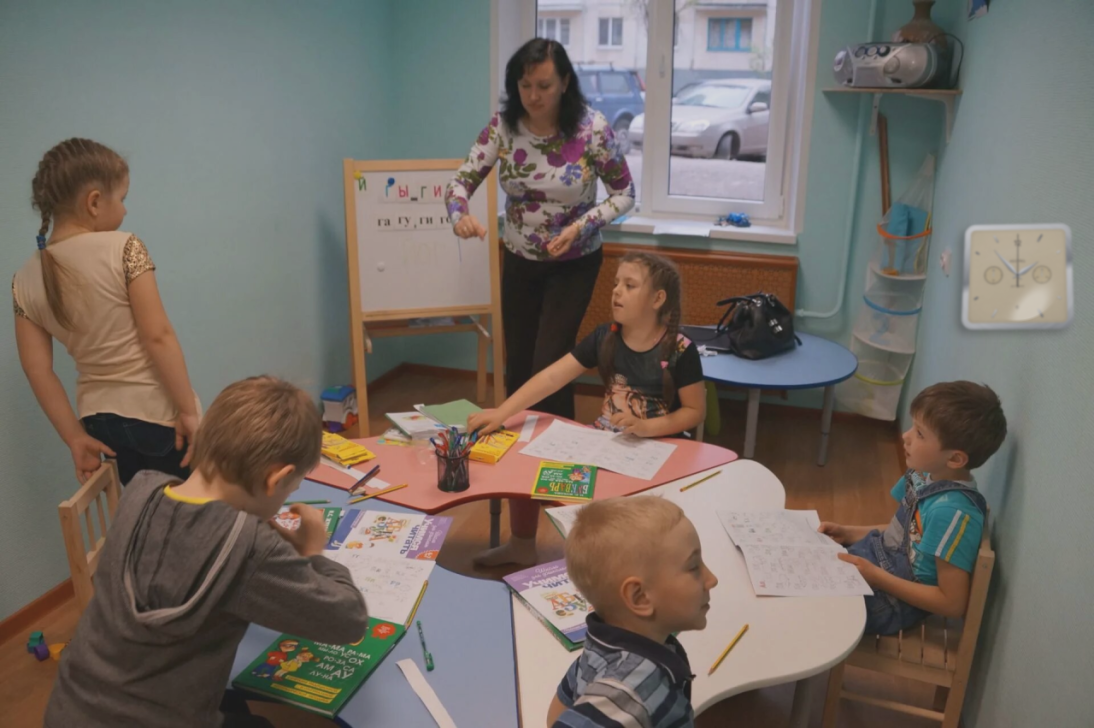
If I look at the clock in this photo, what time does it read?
1:53
